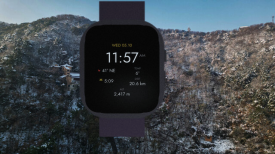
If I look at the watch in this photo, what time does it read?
11:57
